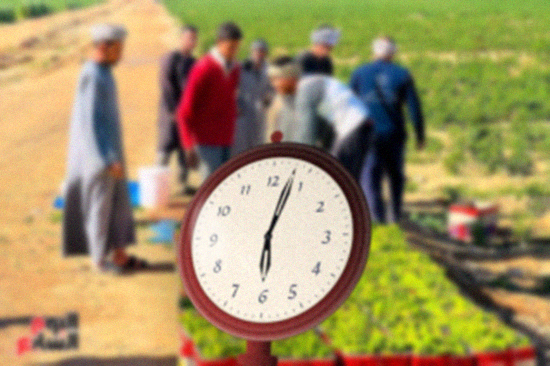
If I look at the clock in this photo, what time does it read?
6:03
